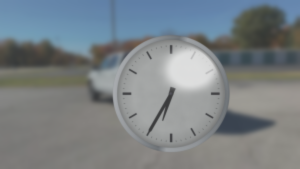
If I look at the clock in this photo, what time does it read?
6:35
